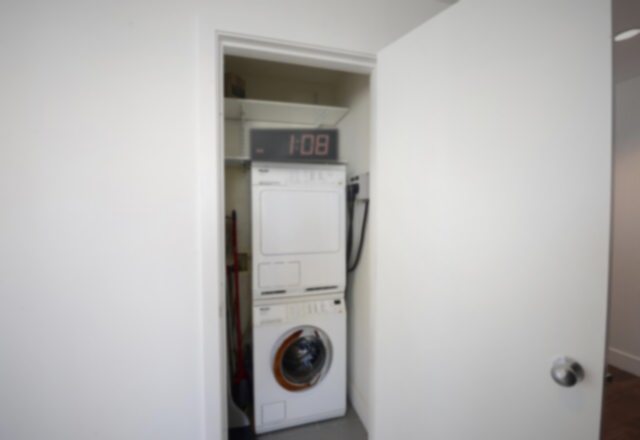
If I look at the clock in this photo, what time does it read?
1:08
